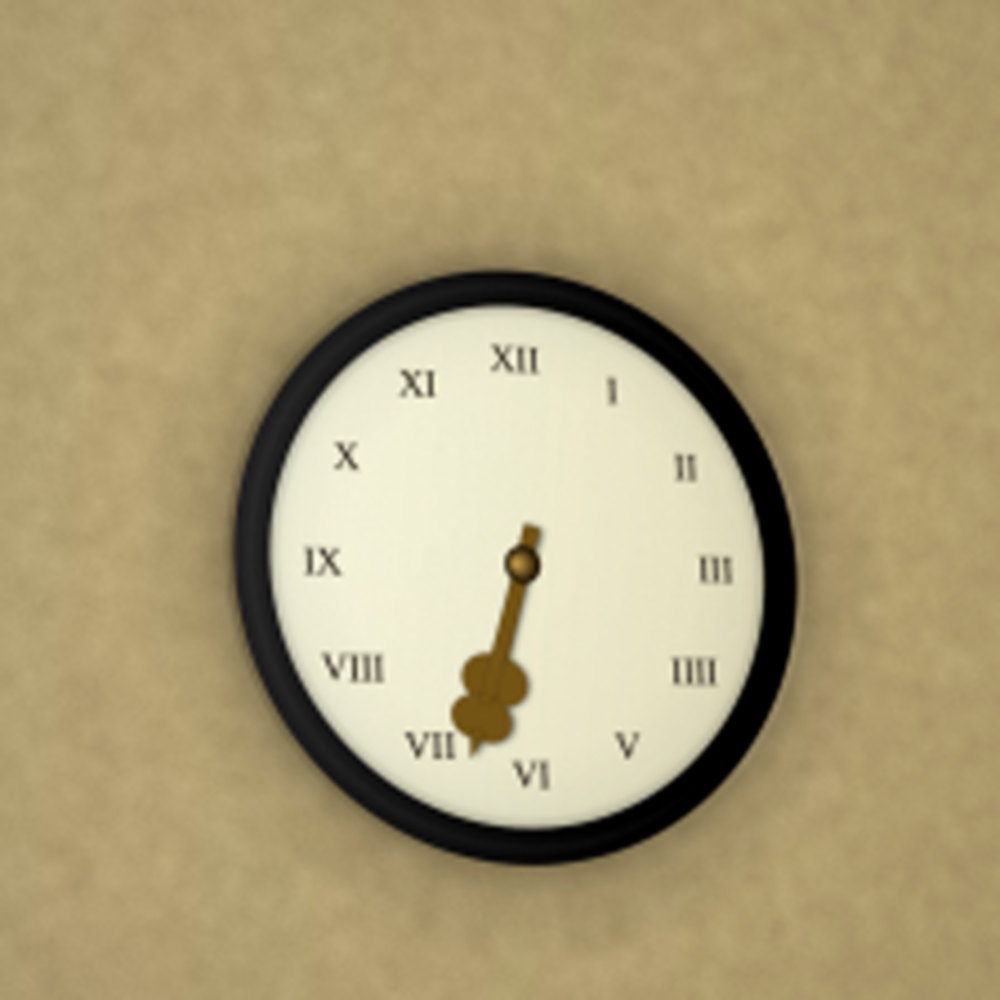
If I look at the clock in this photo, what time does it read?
6:33
